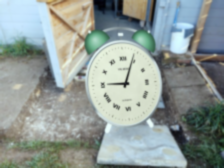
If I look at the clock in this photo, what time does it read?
9:04
